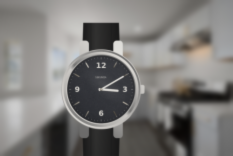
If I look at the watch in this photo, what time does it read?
3:10
